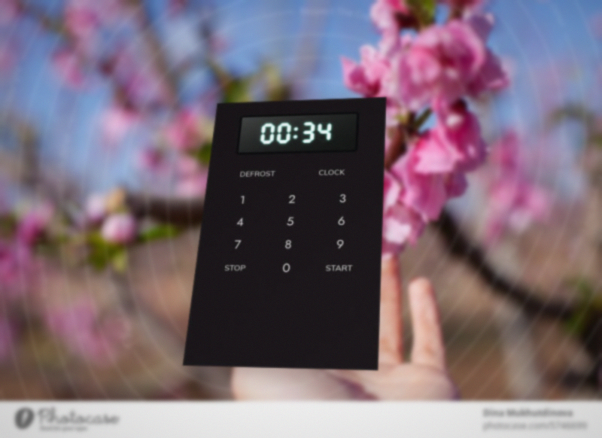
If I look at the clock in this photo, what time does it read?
0:34
